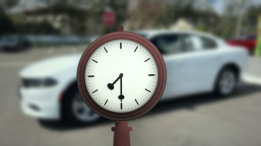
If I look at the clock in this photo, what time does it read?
7:30
